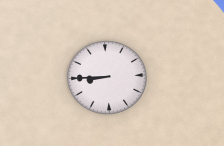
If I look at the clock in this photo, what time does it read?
8:45
